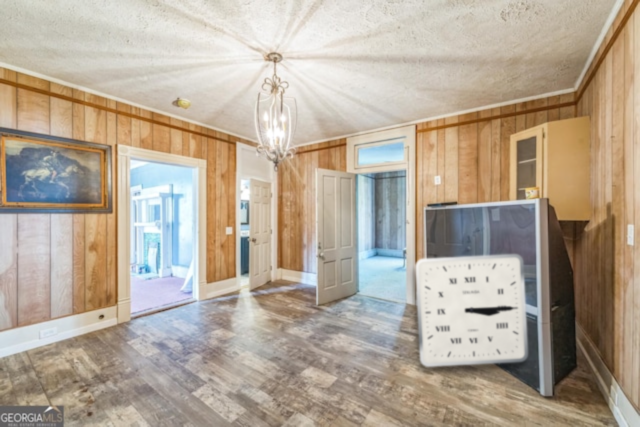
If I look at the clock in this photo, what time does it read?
3:15
